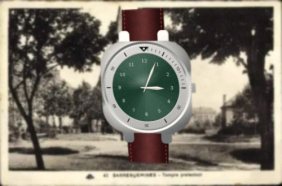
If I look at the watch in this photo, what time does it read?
3:04
